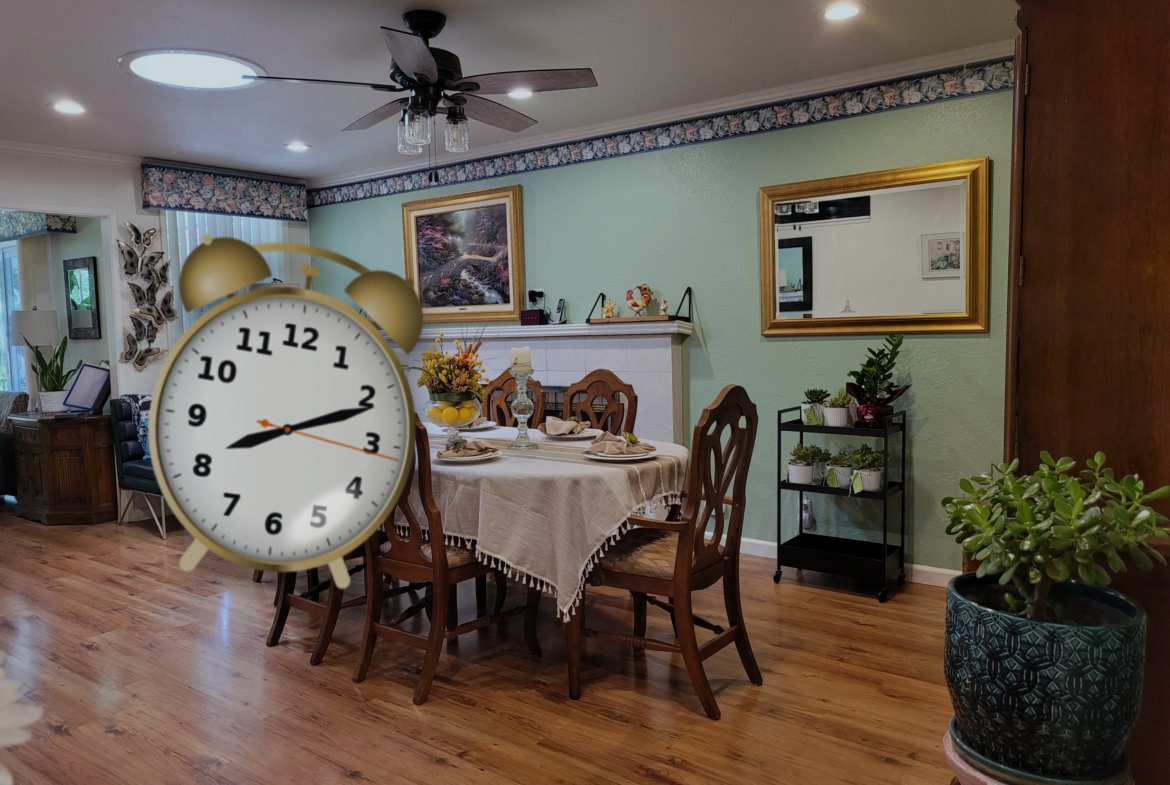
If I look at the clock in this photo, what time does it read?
8:11:16
